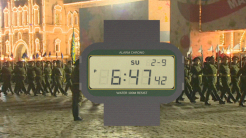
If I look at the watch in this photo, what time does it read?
6:47:42
